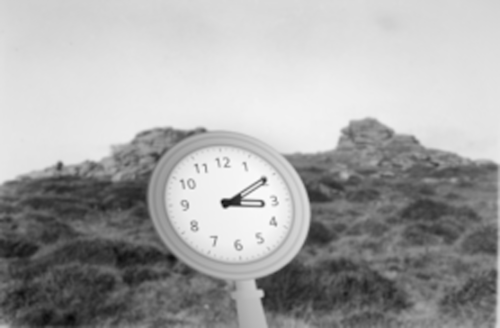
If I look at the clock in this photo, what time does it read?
3:10
